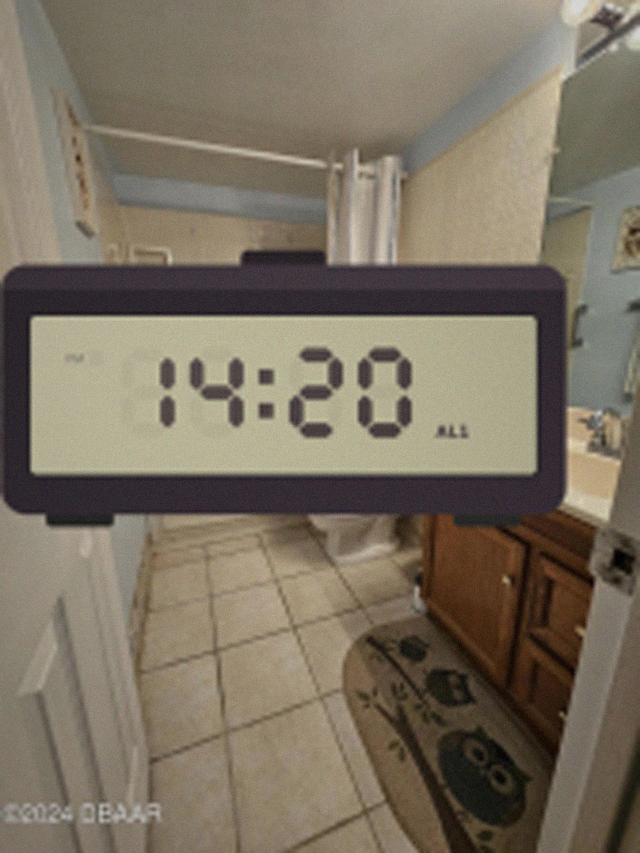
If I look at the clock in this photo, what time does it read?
14:20
